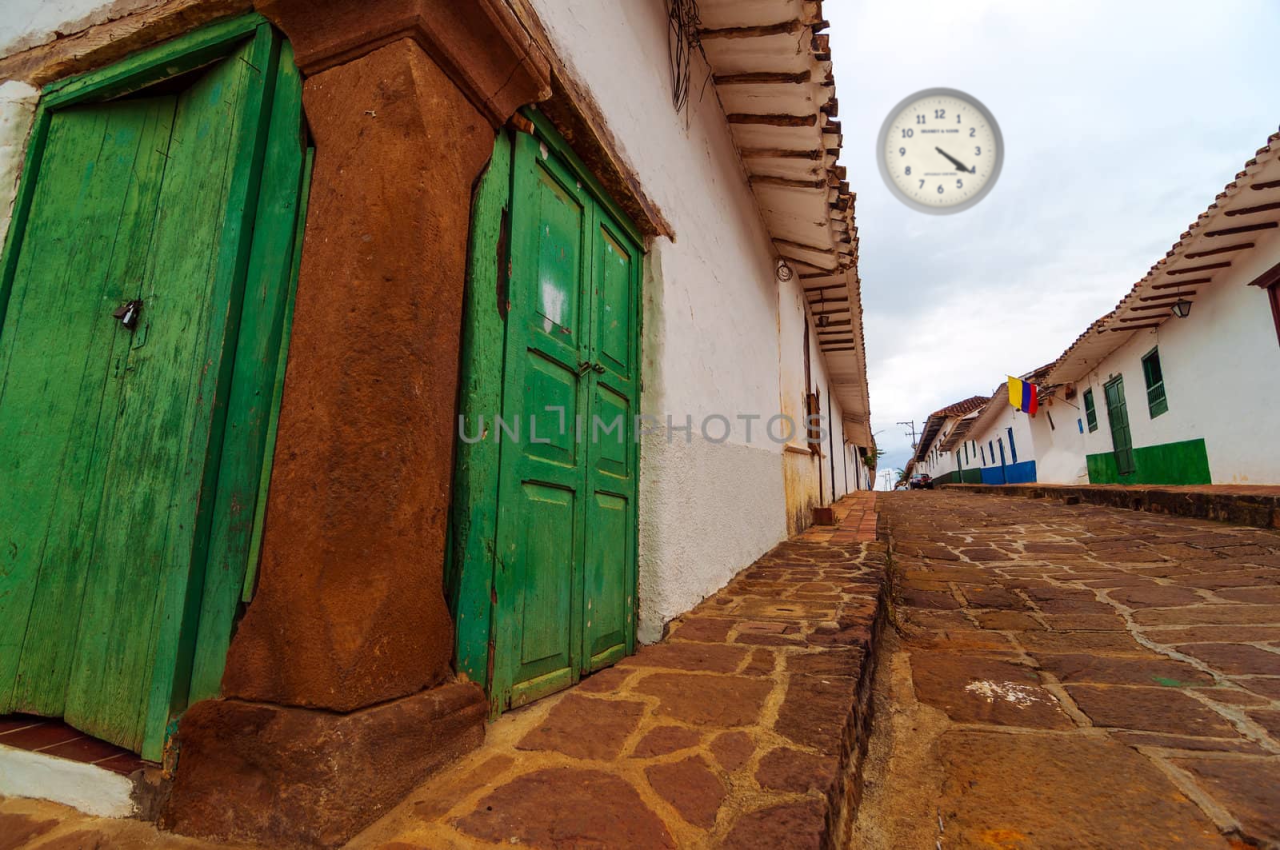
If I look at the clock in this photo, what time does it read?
4:21
